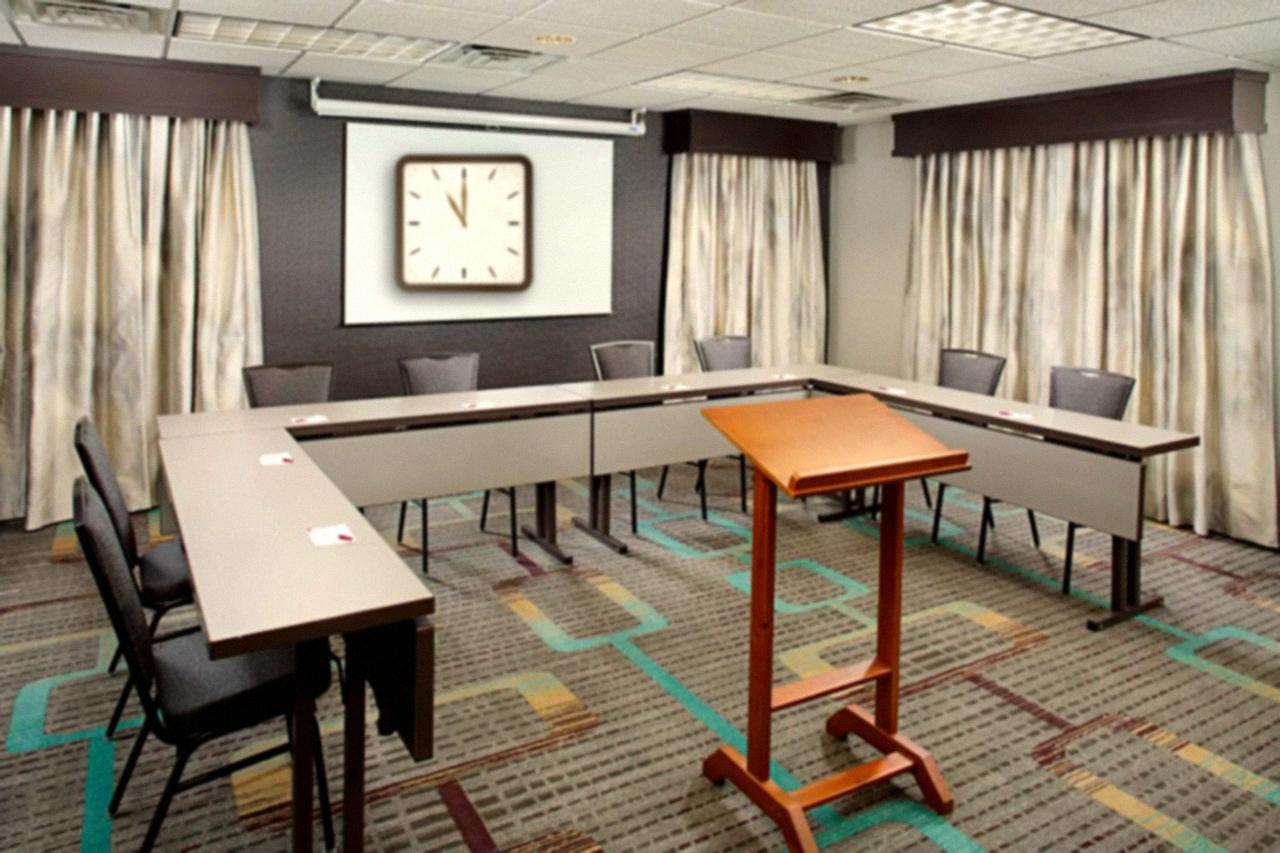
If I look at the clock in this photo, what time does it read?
11:00
